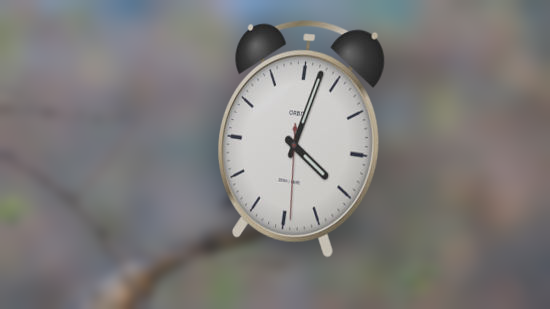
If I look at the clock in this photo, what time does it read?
4:02:29
